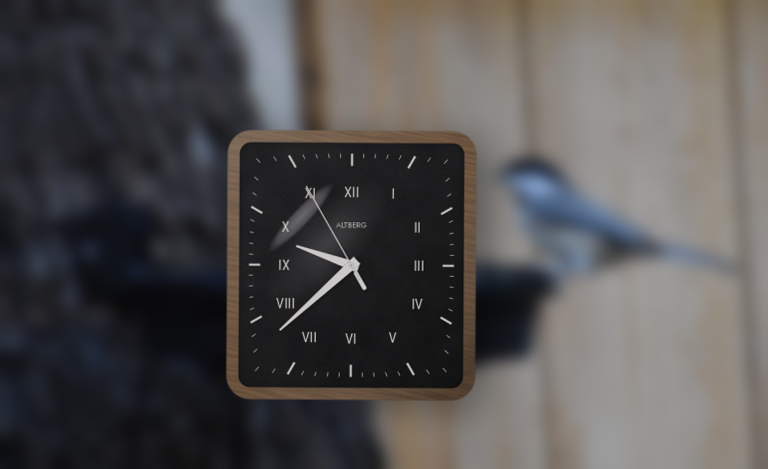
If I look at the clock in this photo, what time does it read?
9:37:55
